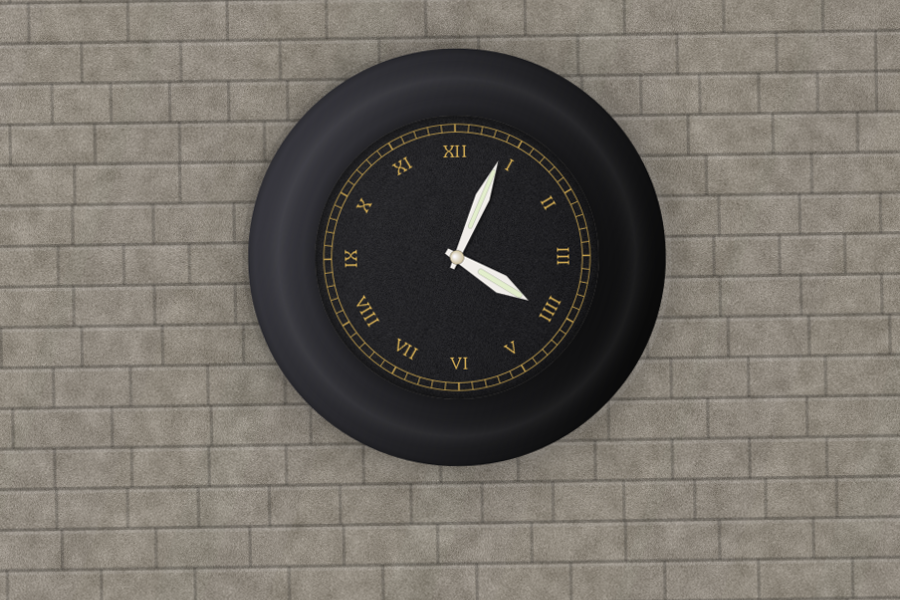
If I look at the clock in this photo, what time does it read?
4:04
